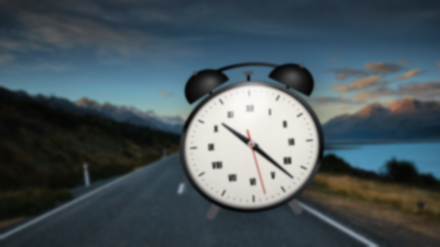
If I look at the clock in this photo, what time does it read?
10:22:28
